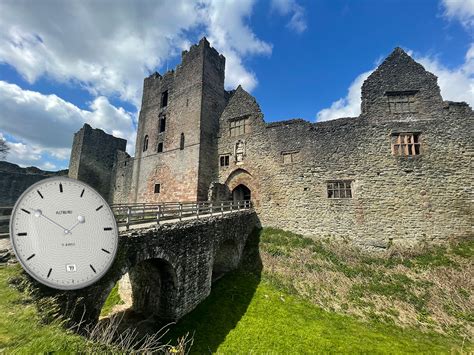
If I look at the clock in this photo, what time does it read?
1:51
